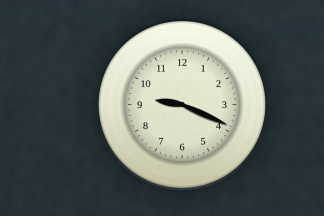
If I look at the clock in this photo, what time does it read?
9:19
